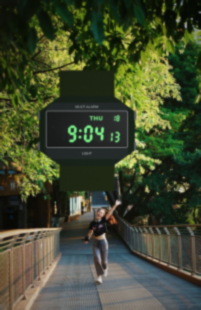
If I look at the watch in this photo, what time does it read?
9:04:13
